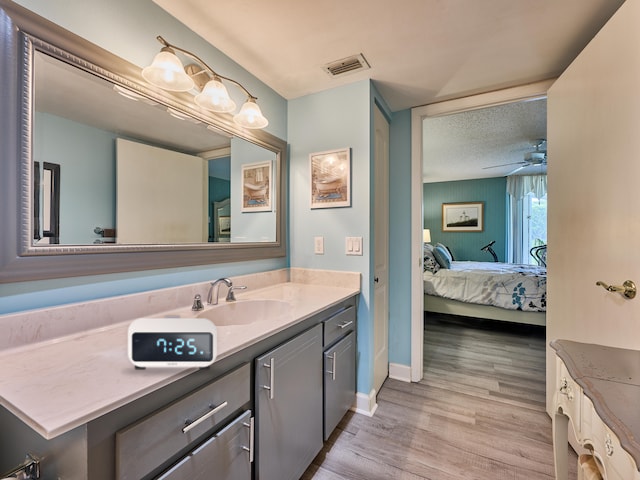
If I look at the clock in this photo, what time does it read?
7:25
